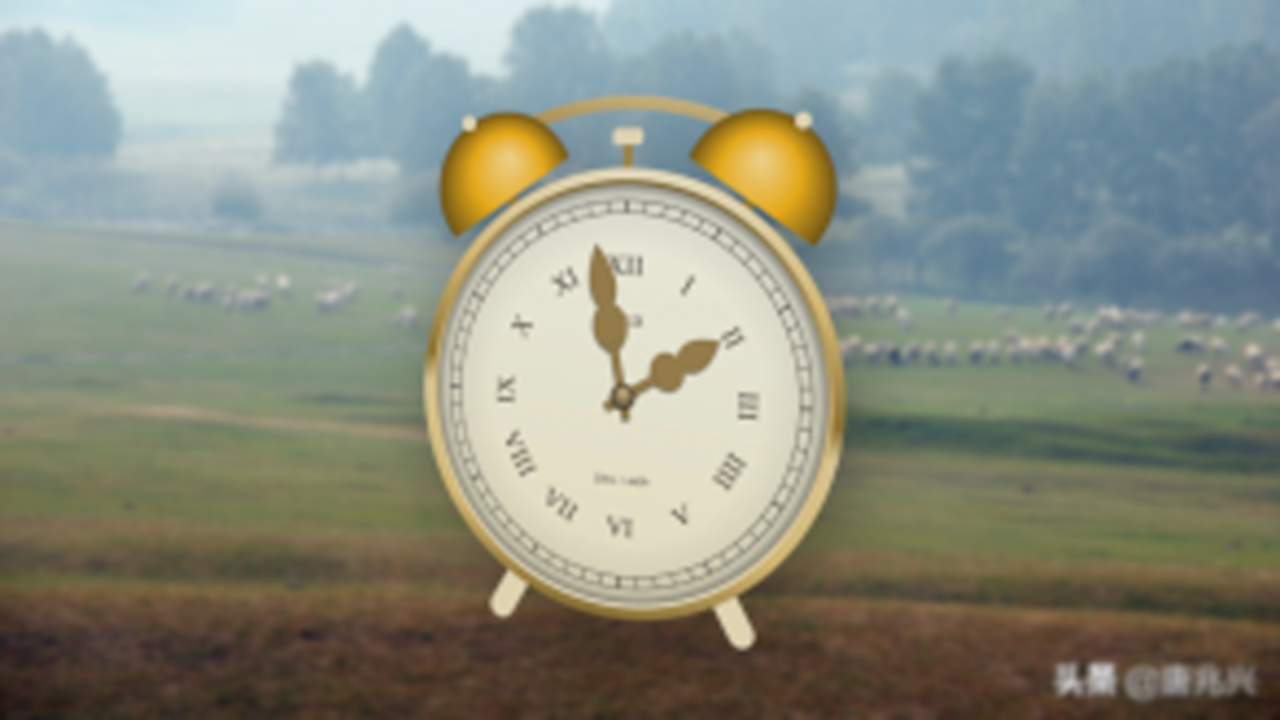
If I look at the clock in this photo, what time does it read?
1:58
